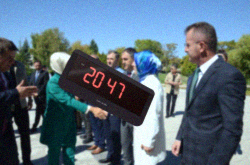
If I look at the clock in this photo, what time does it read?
20:47
